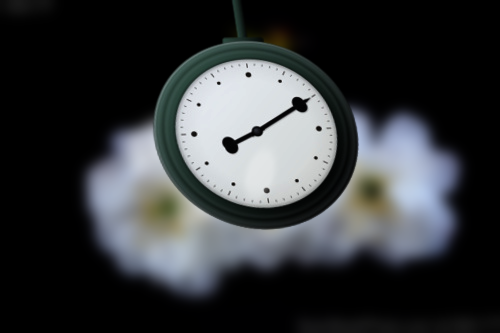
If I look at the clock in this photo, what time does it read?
8:10
